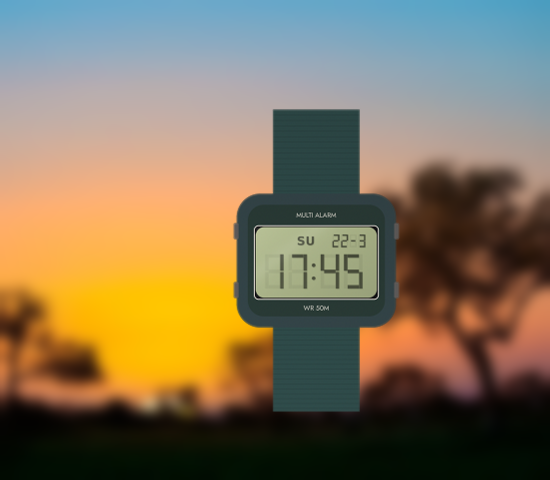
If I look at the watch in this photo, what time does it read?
17:45
